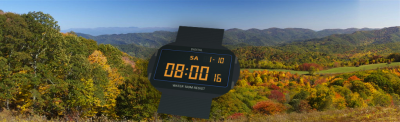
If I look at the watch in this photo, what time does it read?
8:00:16
